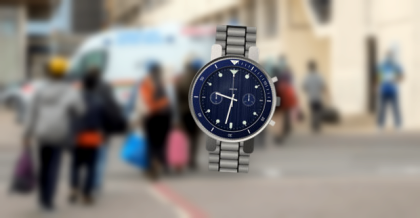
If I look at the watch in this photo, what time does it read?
9:32
